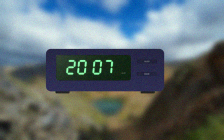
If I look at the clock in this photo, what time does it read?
20:07
